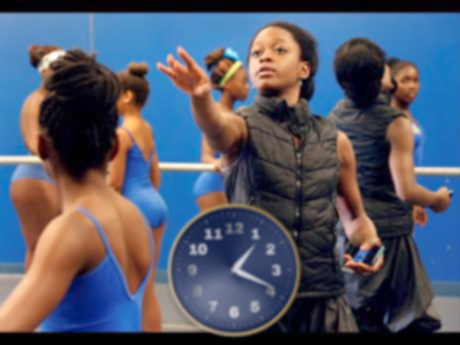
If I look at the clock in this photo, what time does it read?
1:19
